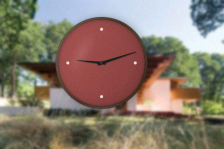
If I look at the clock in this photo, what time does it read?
9:12
